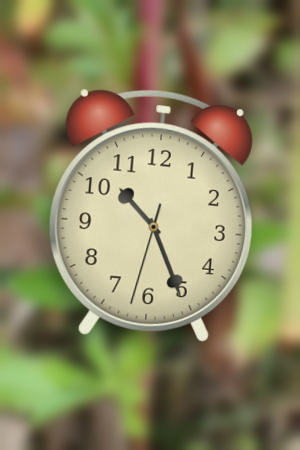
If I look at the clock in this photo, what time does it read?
10:25:32
